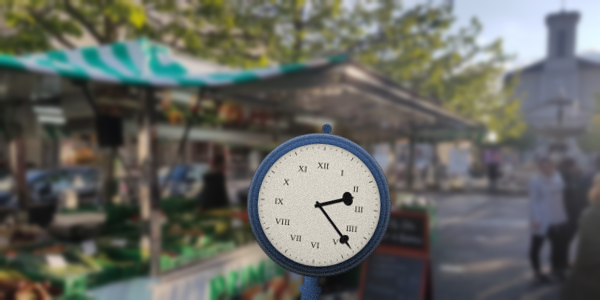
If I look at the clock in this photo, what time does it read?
2:23
